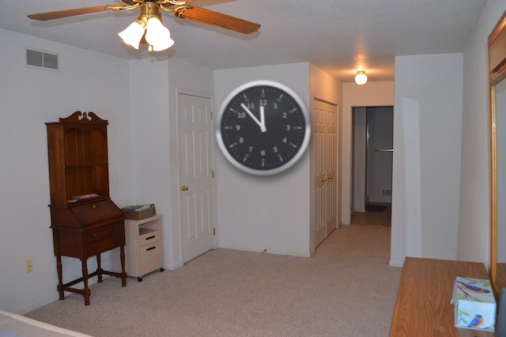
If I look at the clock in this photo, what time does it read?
11:53
